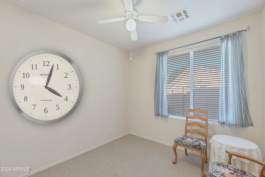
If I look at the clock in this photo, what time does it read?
4:03
